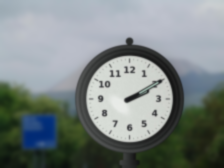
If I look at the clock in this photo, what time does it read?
2:10
